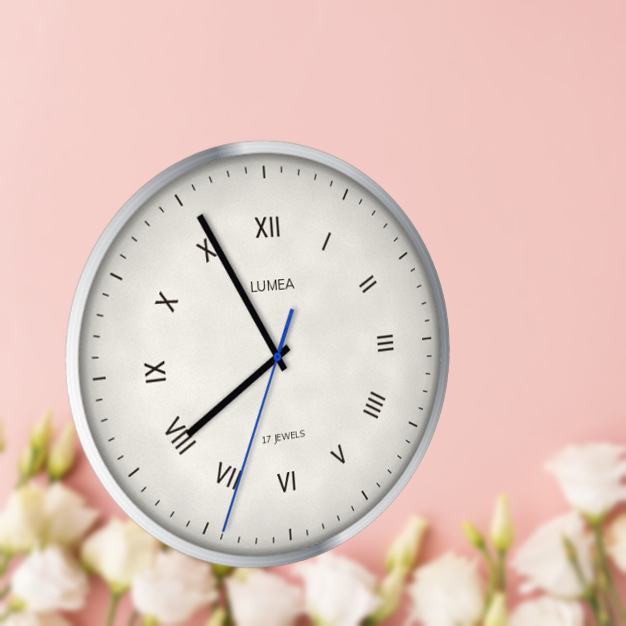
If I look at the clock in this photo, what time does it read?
7:55:34
